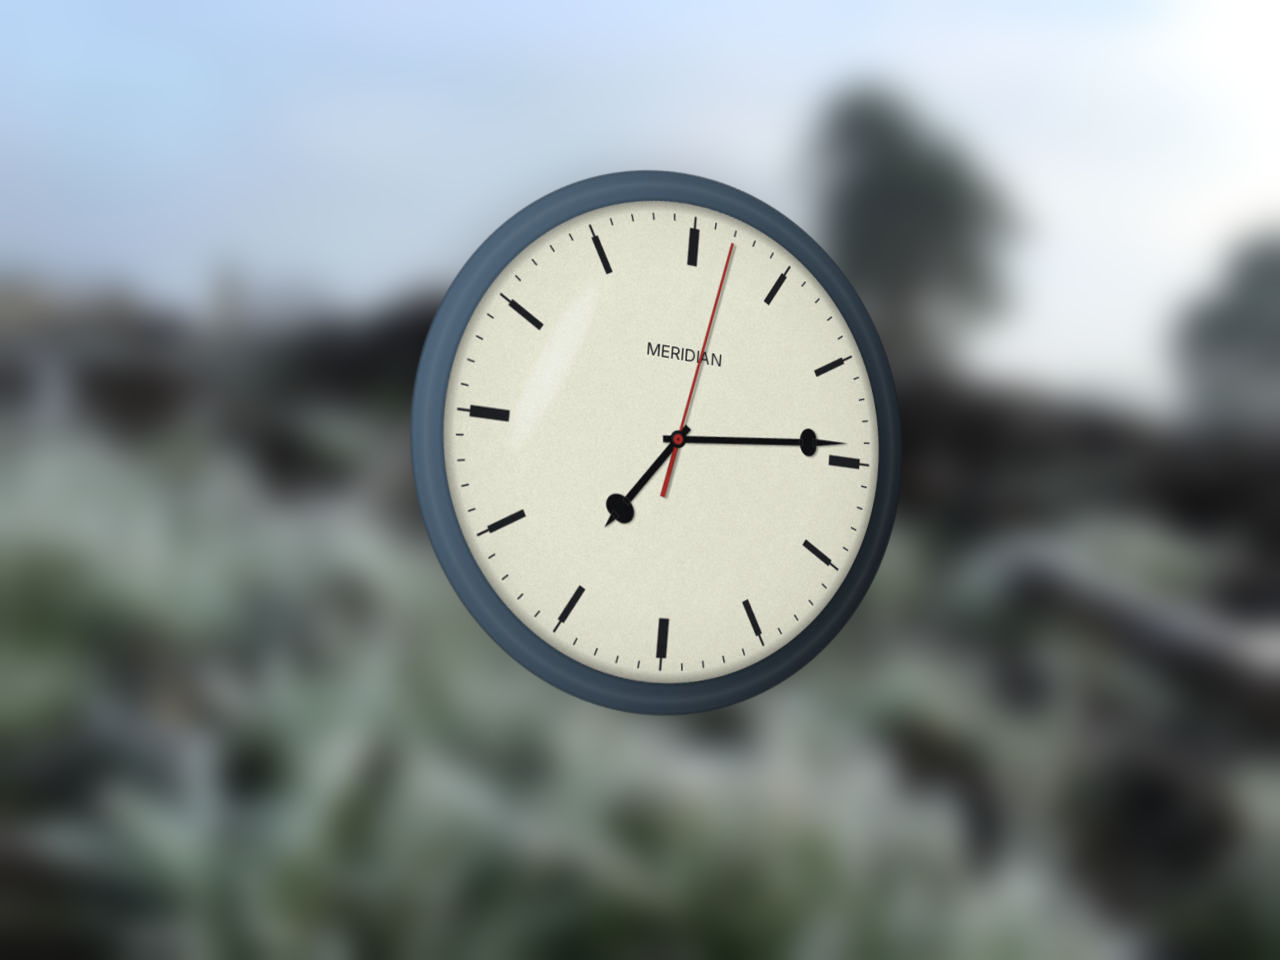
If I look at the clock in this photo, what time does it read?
7:14:02
